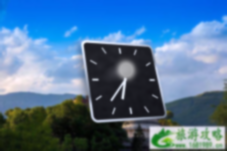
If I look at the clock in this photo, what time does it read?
6:37
